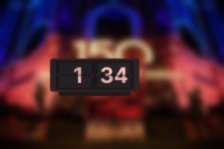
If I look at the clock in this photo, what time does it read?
1:34
